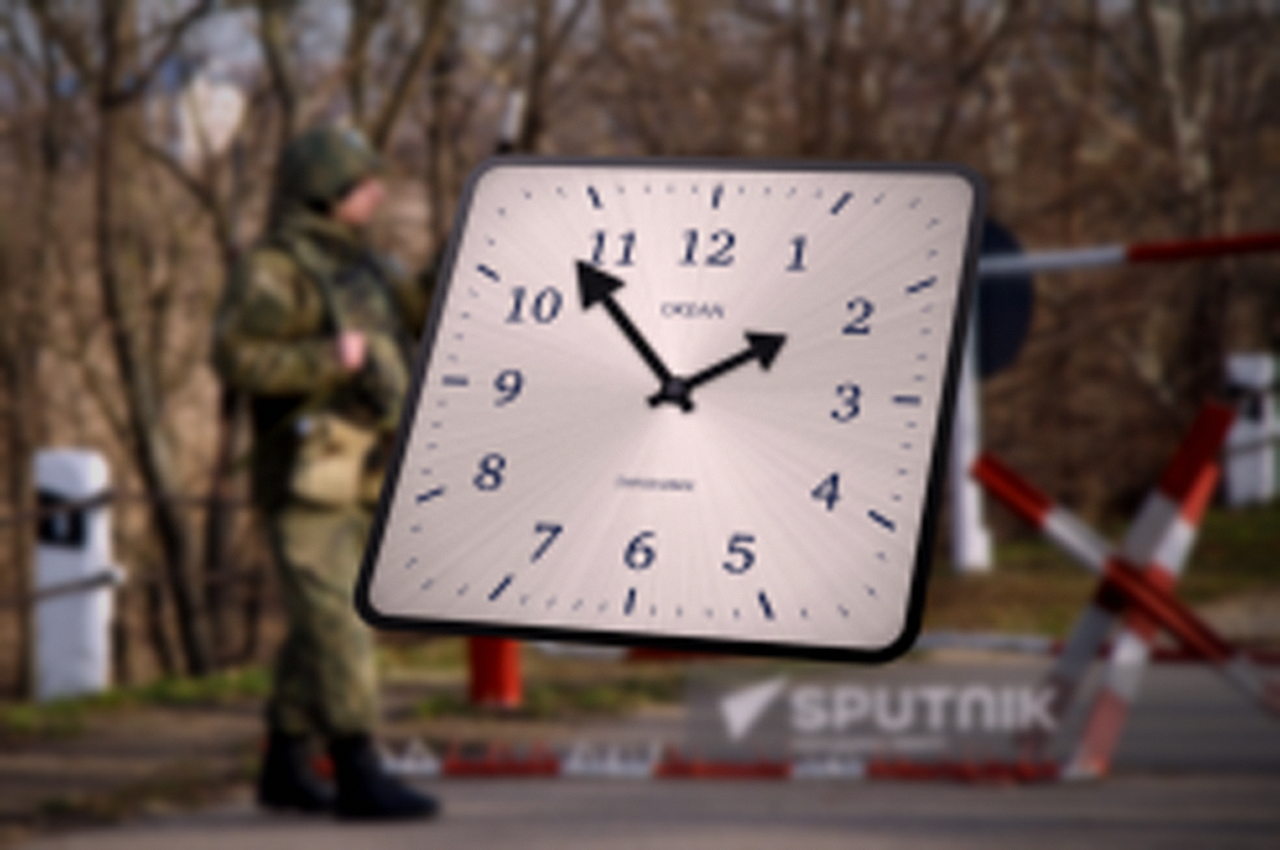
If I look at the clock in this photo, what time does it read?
1:53
